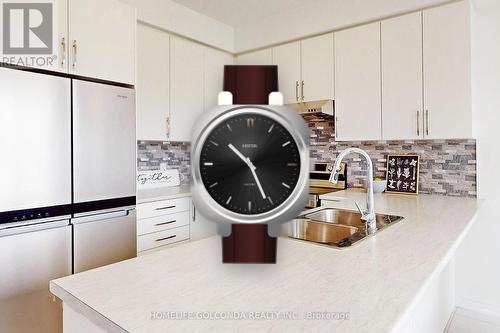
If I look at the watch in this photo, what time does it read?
10:26
